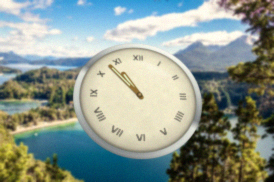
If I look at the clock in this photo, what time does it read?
10:53
